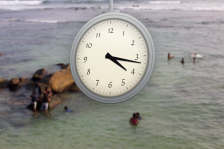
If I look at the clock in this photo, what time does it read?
4:17
